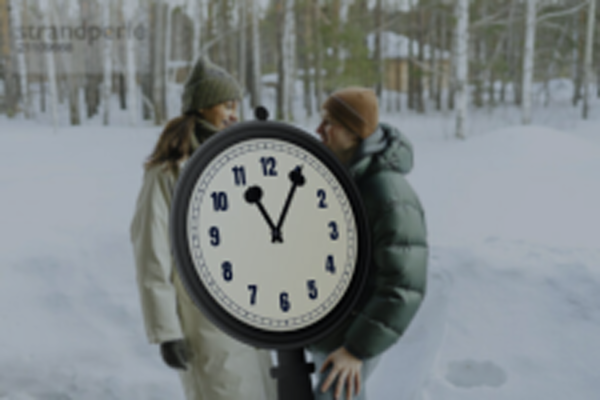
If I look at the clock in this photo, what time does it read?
11:05
